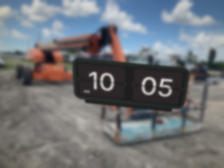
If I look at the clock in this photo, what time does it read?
10:05
